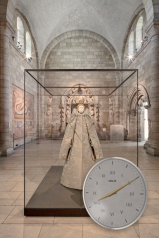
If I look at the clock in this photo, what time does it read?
8:10
